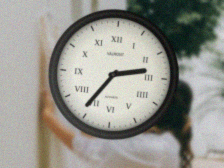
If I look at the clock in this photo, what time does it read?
2:36
